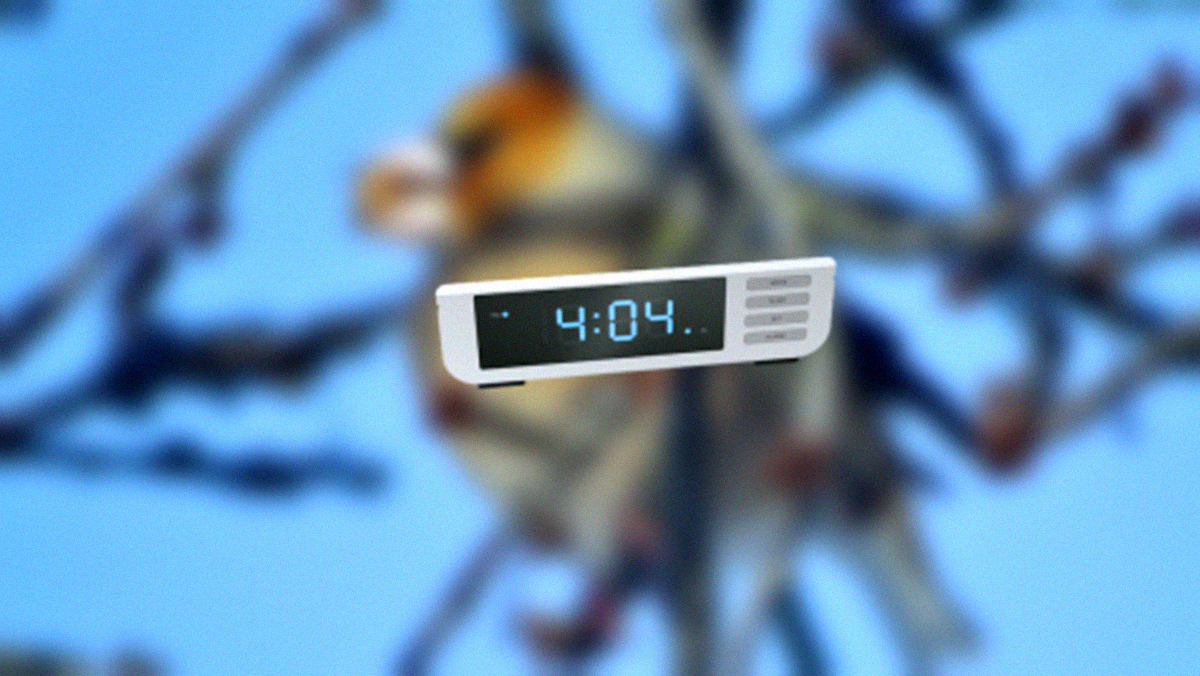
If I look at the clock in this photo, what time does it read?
4:04
